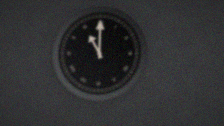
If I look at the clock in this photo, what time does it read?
11:00
